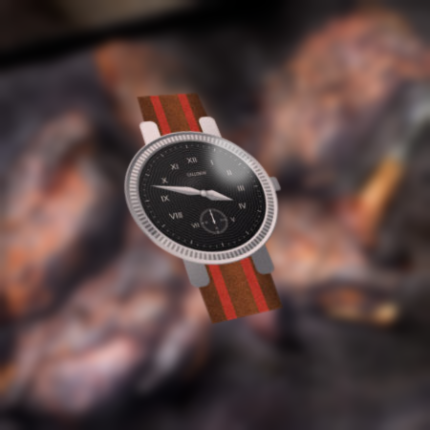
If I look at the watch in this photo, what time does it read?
3:48
